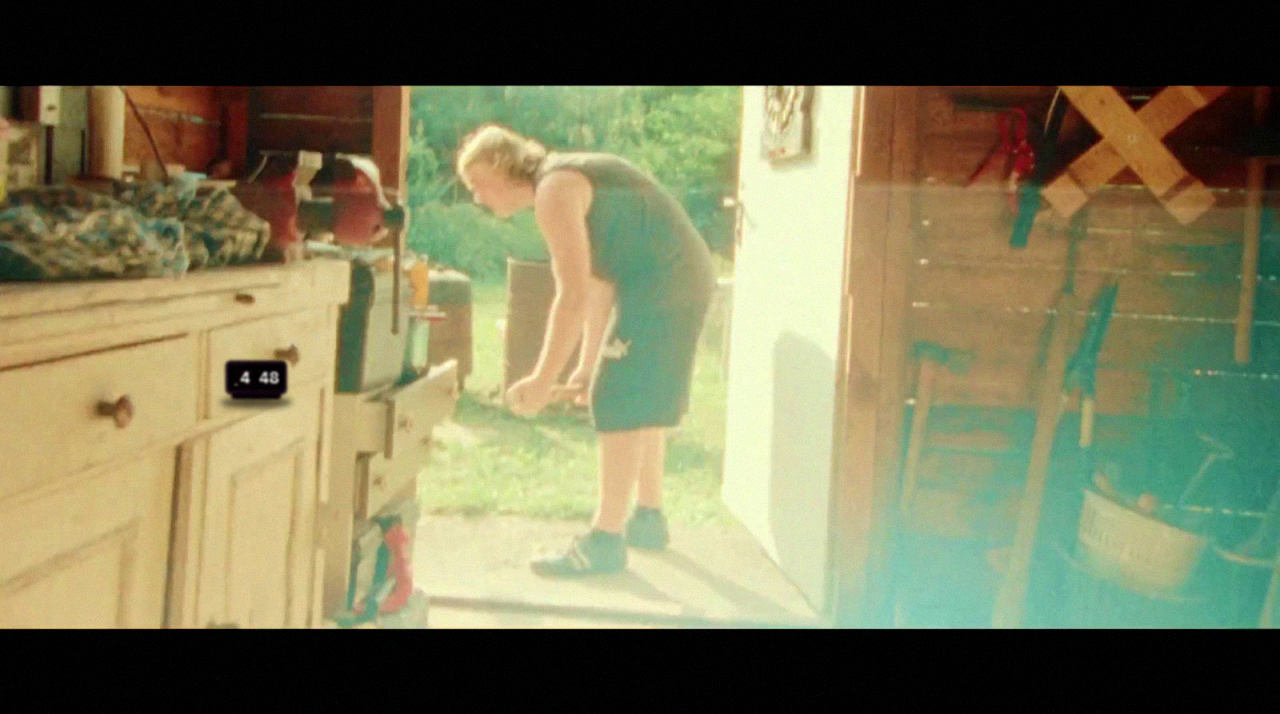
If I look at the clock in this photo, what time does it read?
4:48
